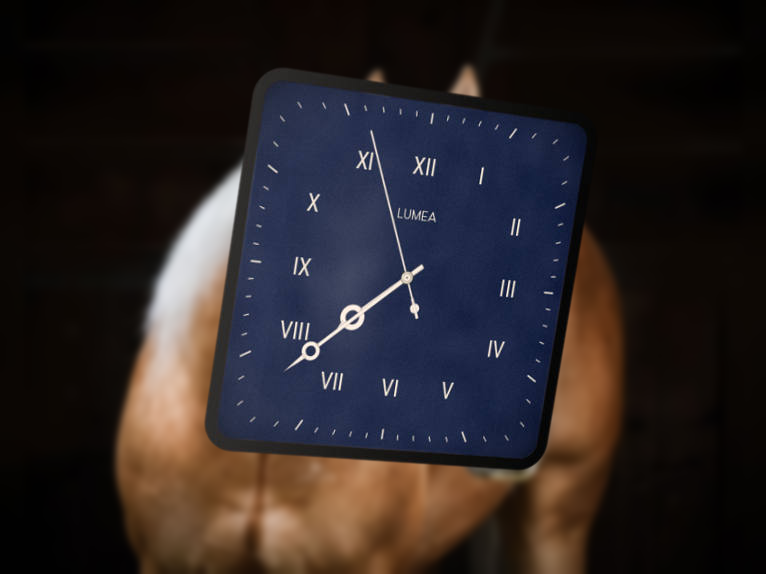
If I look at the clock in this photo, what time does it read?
7:37:56
